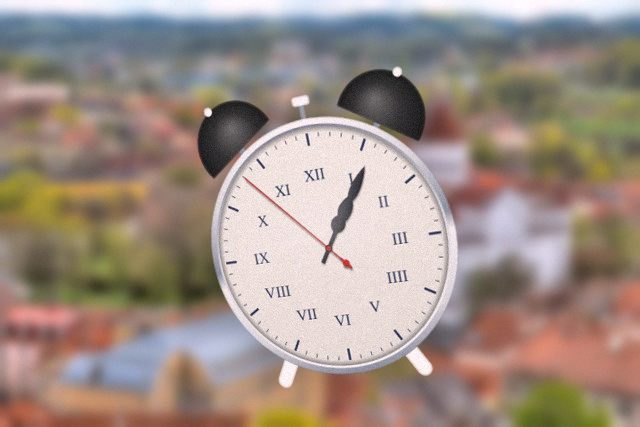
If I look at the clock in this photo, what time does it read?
1:05:53
